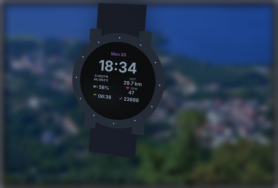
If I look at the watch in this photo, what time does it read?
18:34
